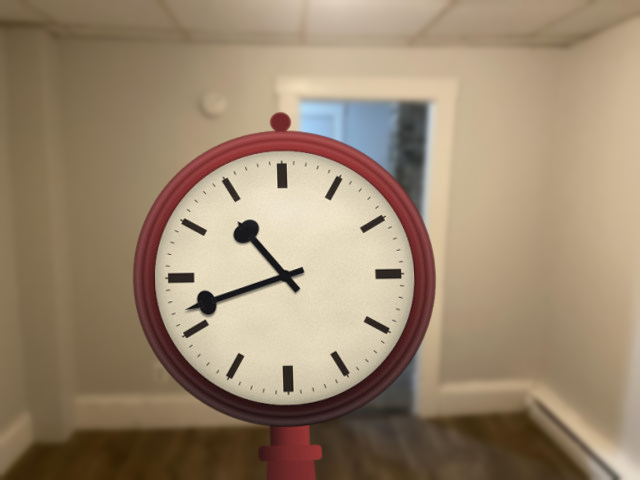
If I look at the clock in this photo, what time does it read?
10:42
